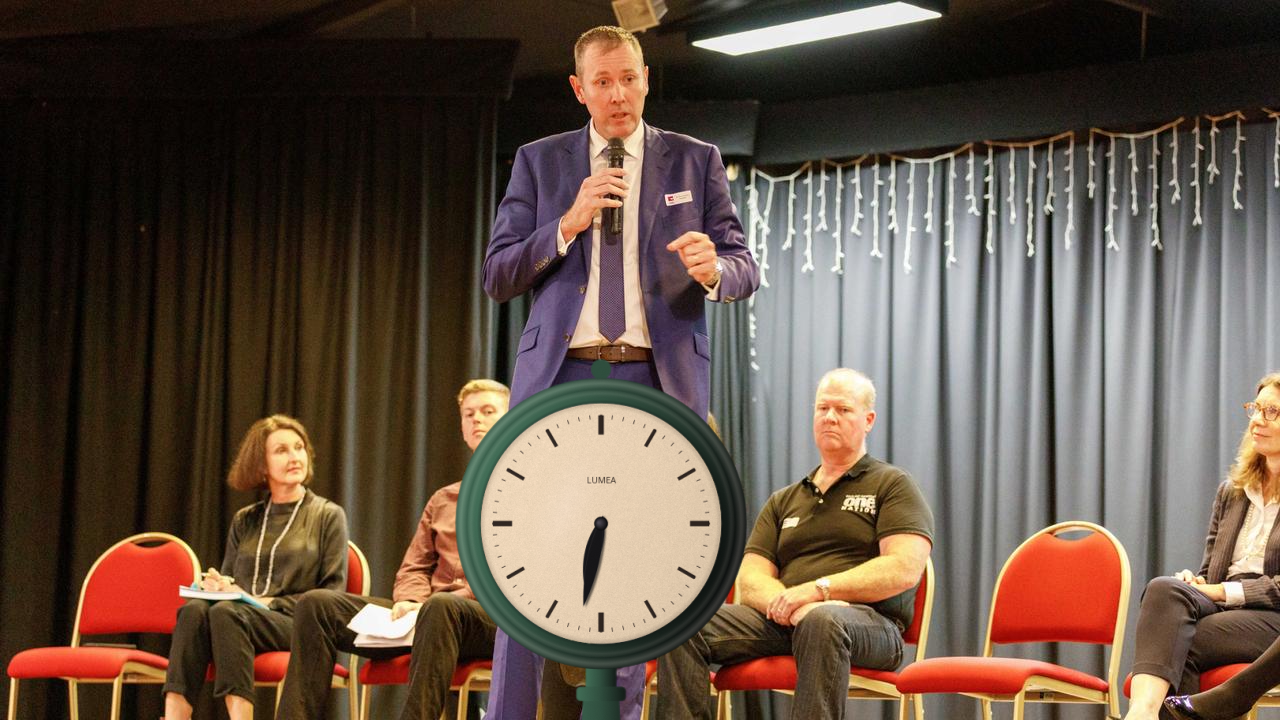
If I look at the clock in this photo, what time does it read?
6:32
